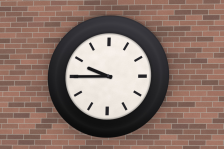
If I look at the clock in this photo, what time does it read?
9:45
